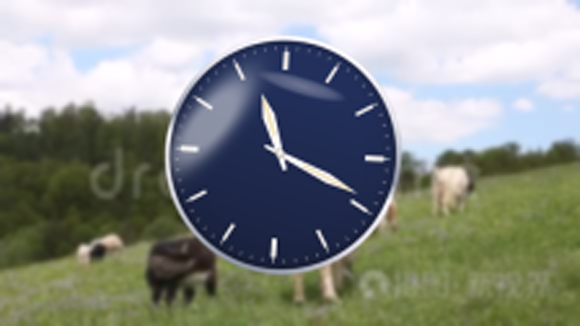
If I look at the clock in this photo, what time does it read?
11:19
